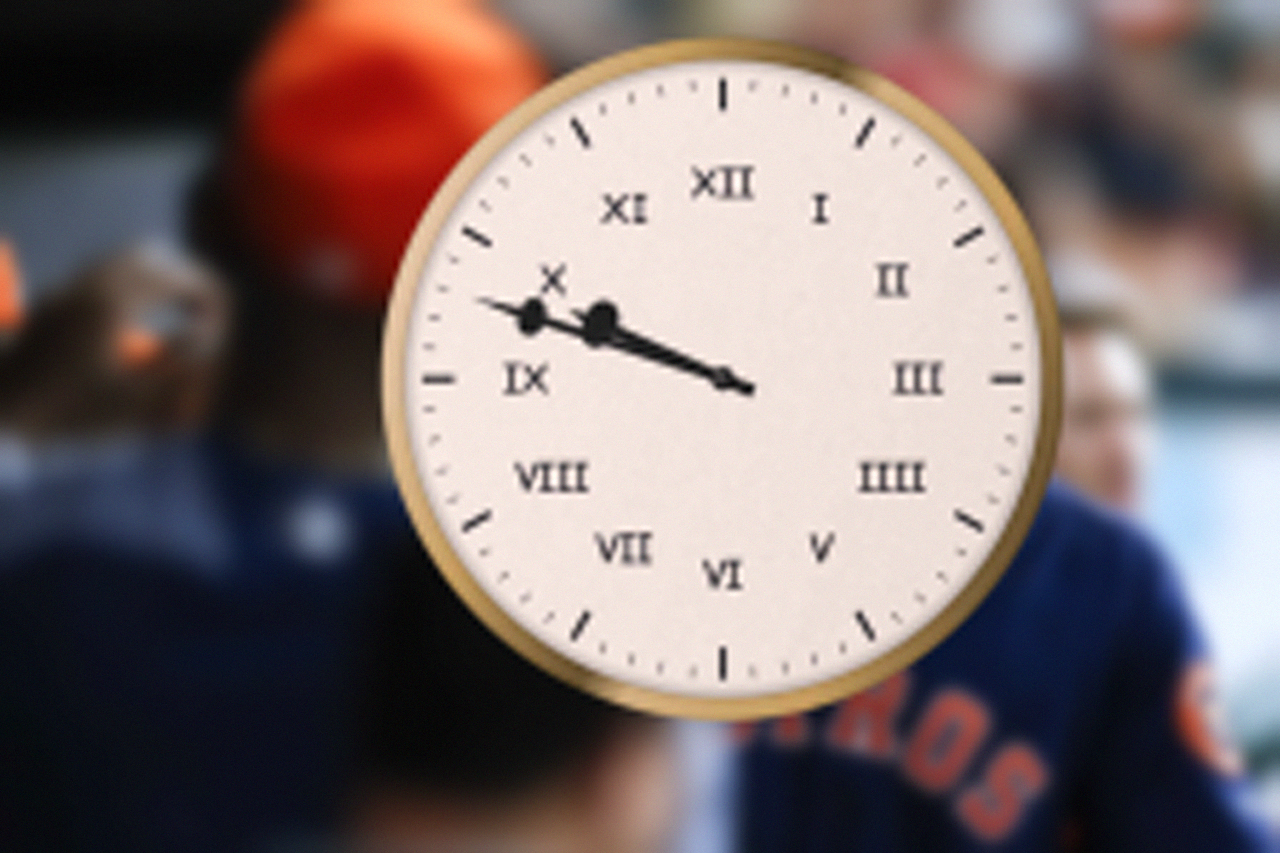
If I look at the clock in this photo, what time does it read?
9:48
